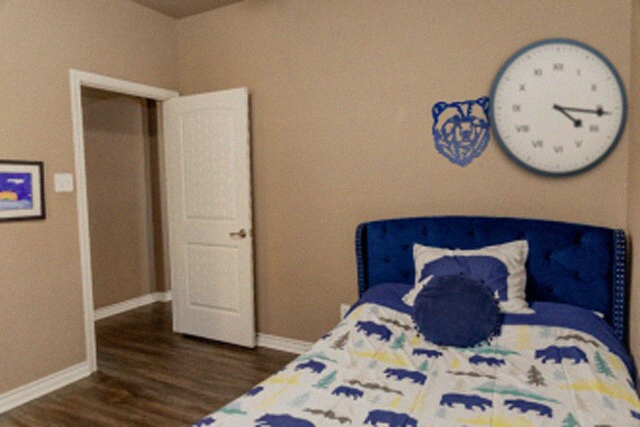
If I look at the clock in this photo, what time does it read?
4:16
